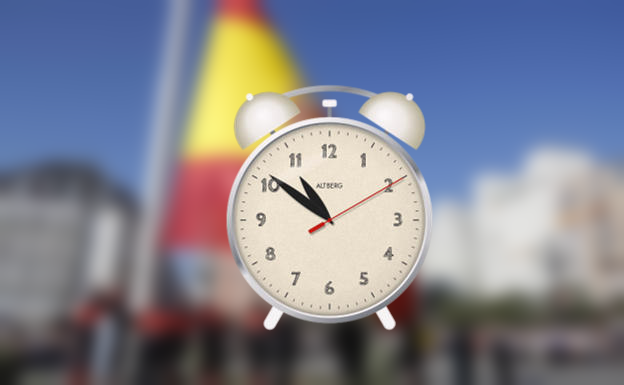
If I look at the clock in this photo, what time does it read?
10:51:10
